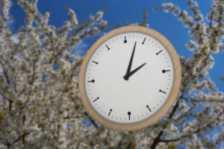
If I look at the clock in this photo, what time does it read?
2:03
